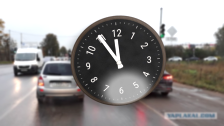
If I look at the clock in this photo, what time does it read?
11:55
